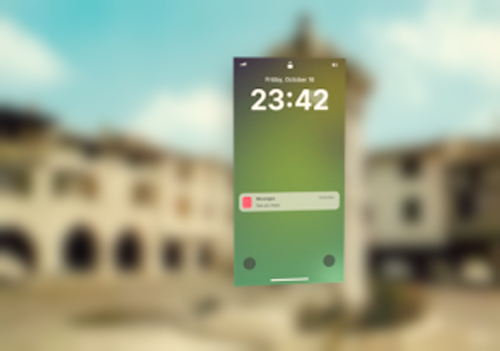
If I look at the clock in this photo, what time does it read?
23:42
